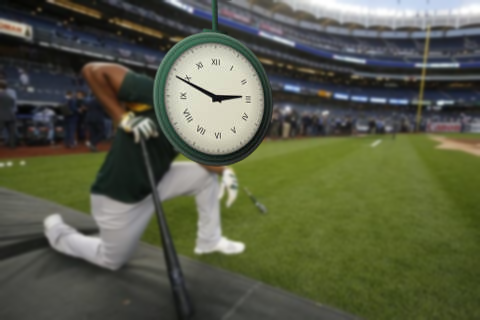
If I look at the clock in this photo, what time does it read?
2:49
